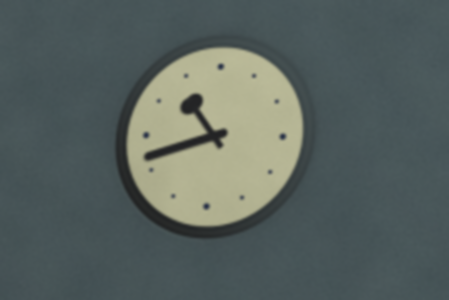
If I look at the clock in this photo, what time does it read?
10:42
